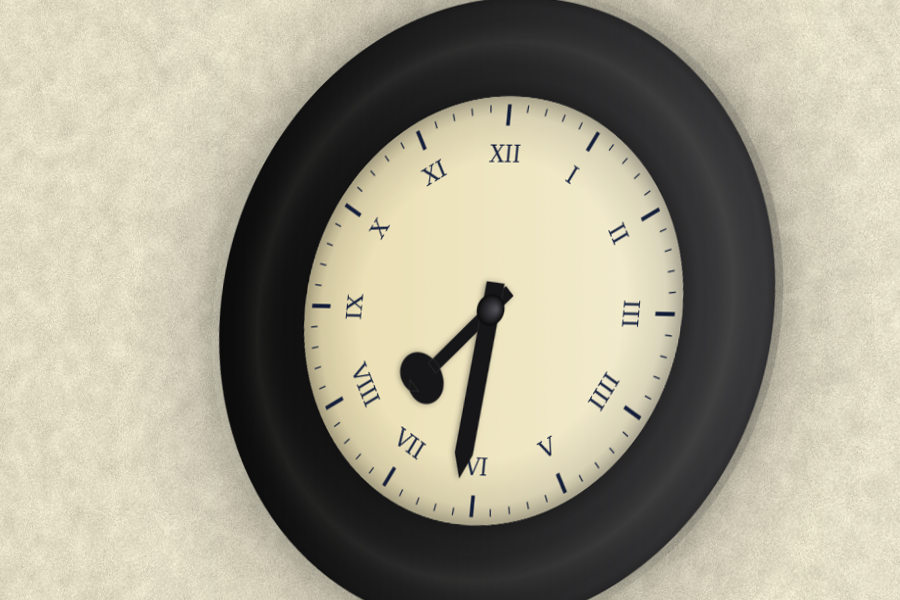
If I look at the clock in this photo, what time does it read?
7:31
